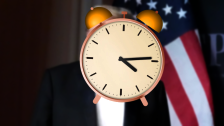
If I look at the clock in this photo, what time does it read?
4:14
